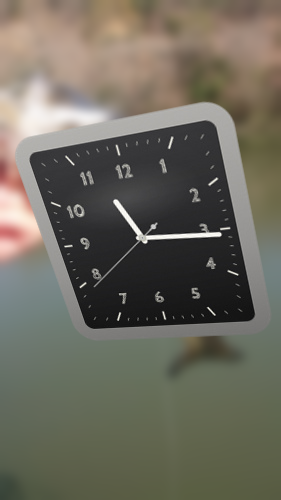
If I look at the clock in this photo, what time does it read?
11:15:39
